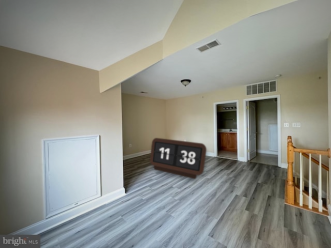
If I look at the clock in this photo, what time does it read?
11:38
